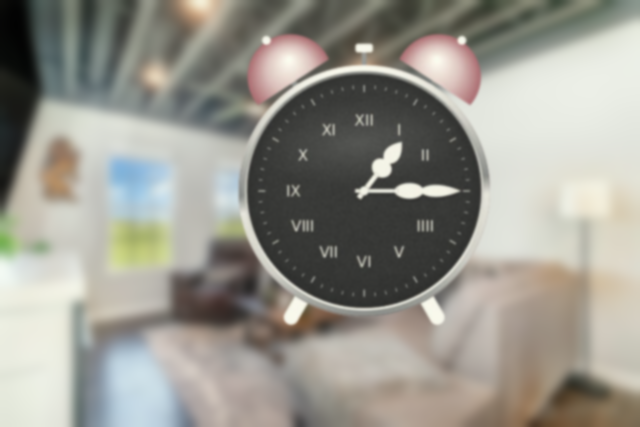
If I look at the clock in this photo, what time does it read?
1:15
